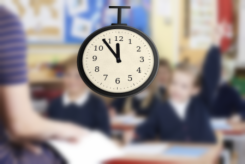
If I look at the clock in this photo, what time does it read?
11:54
